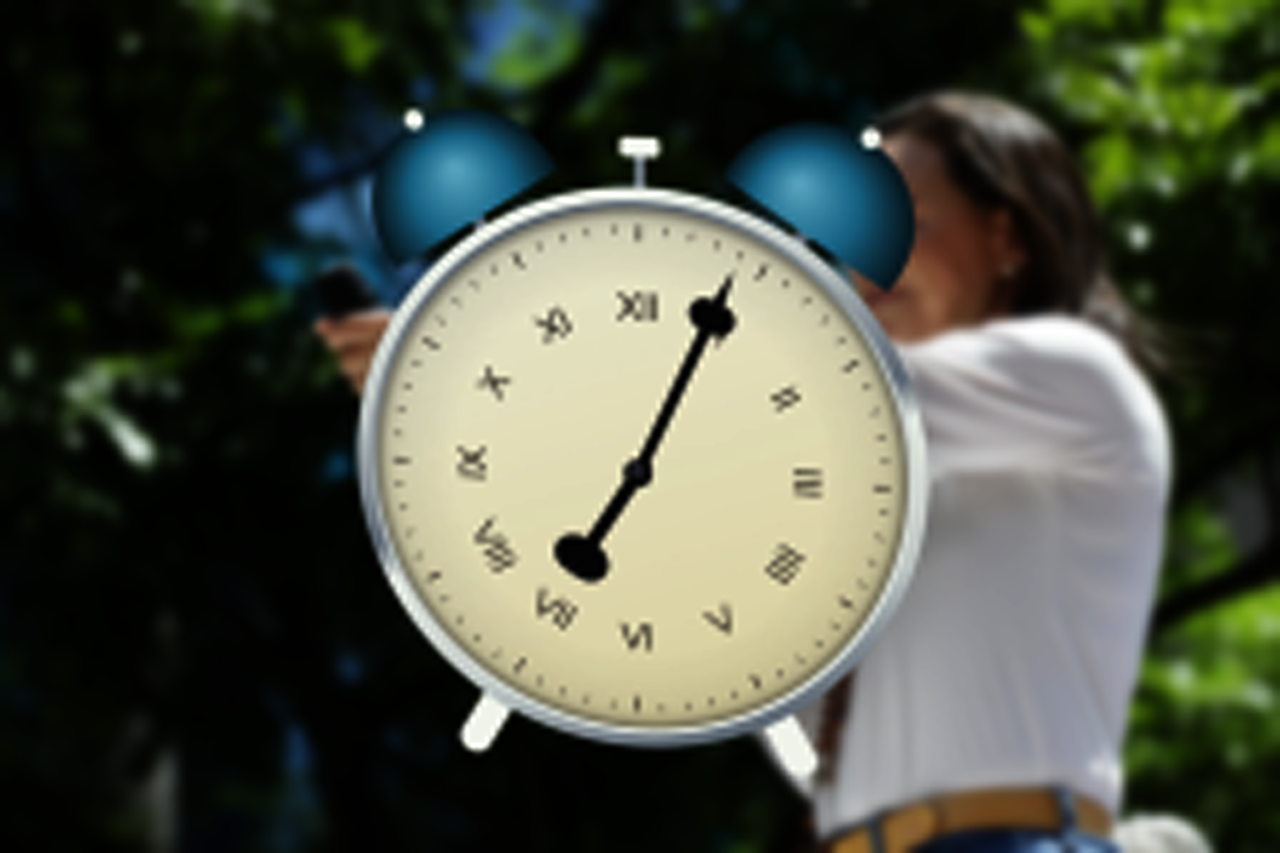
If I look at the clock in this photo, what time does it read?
7:04
